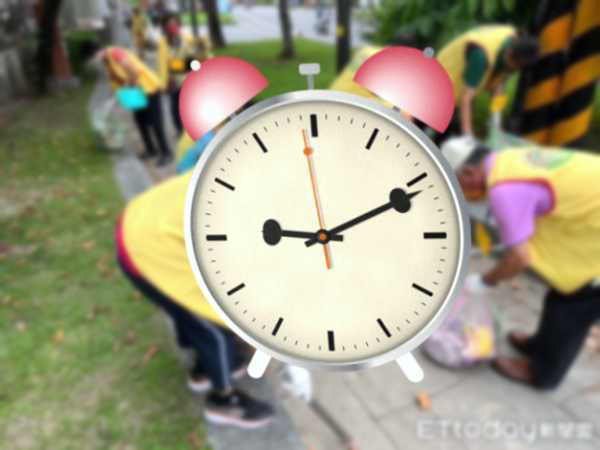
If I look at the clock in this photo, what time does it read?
9:10:59
